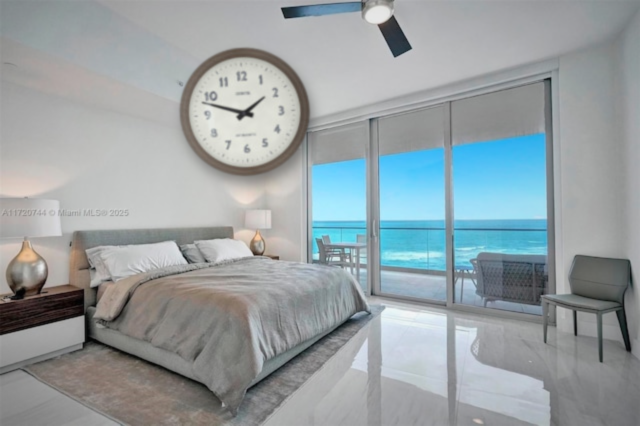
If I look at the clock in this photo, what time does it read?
1:48
